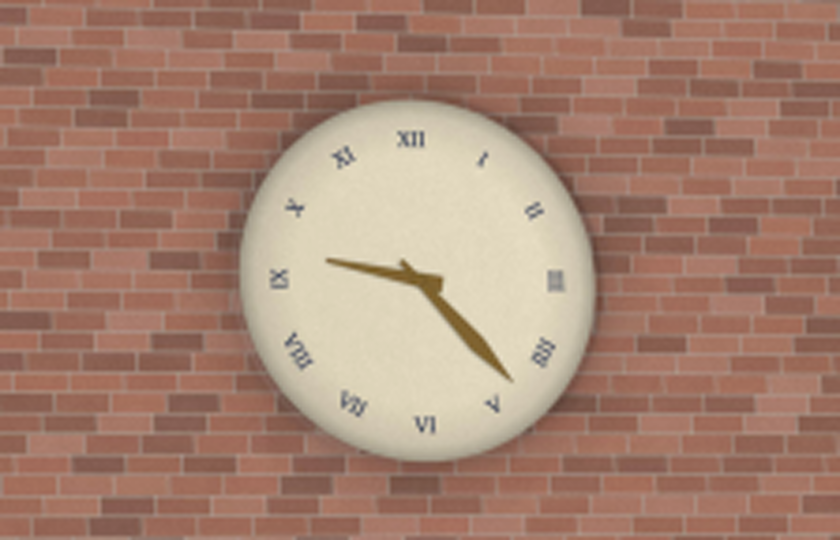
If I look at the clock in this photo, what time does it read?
9:23
